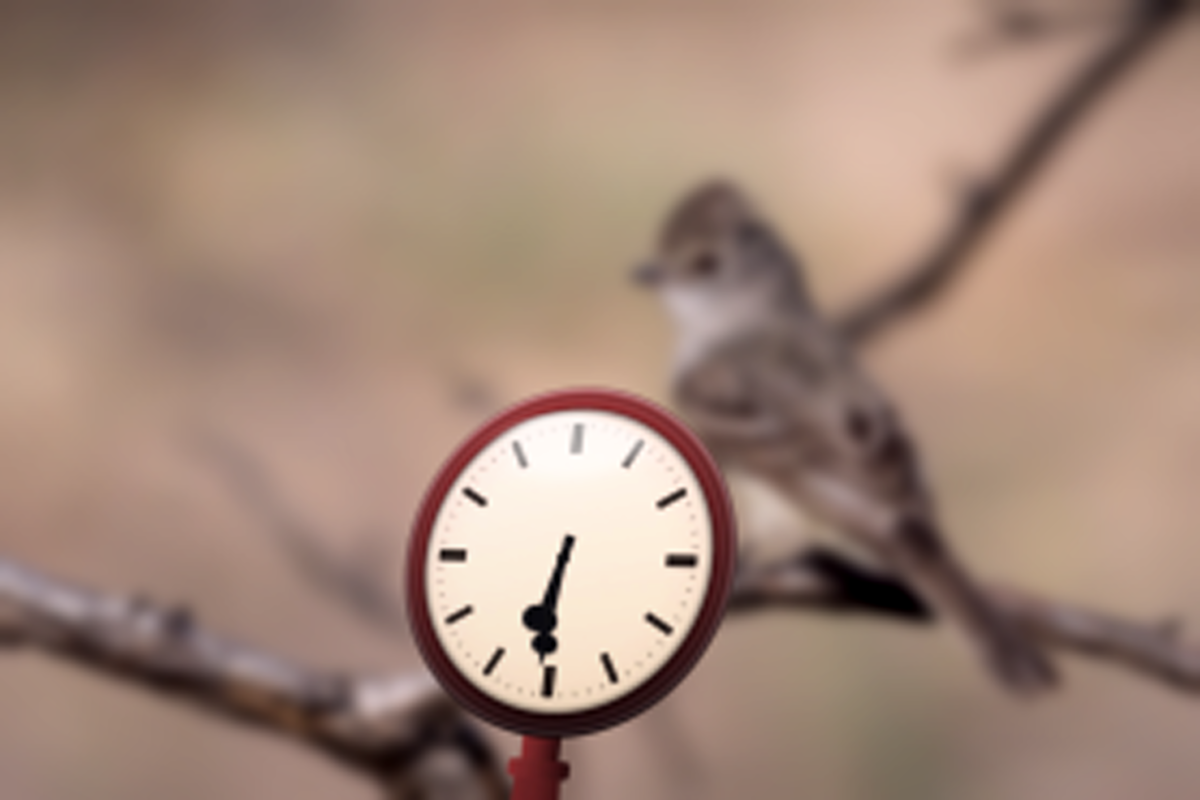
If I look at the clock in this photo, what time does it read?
6:31
